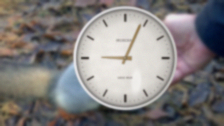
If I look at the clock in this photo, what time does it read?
9:04
